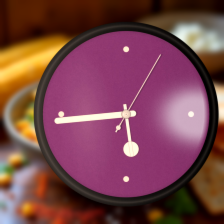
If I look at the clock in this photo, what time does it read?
5:44:05
